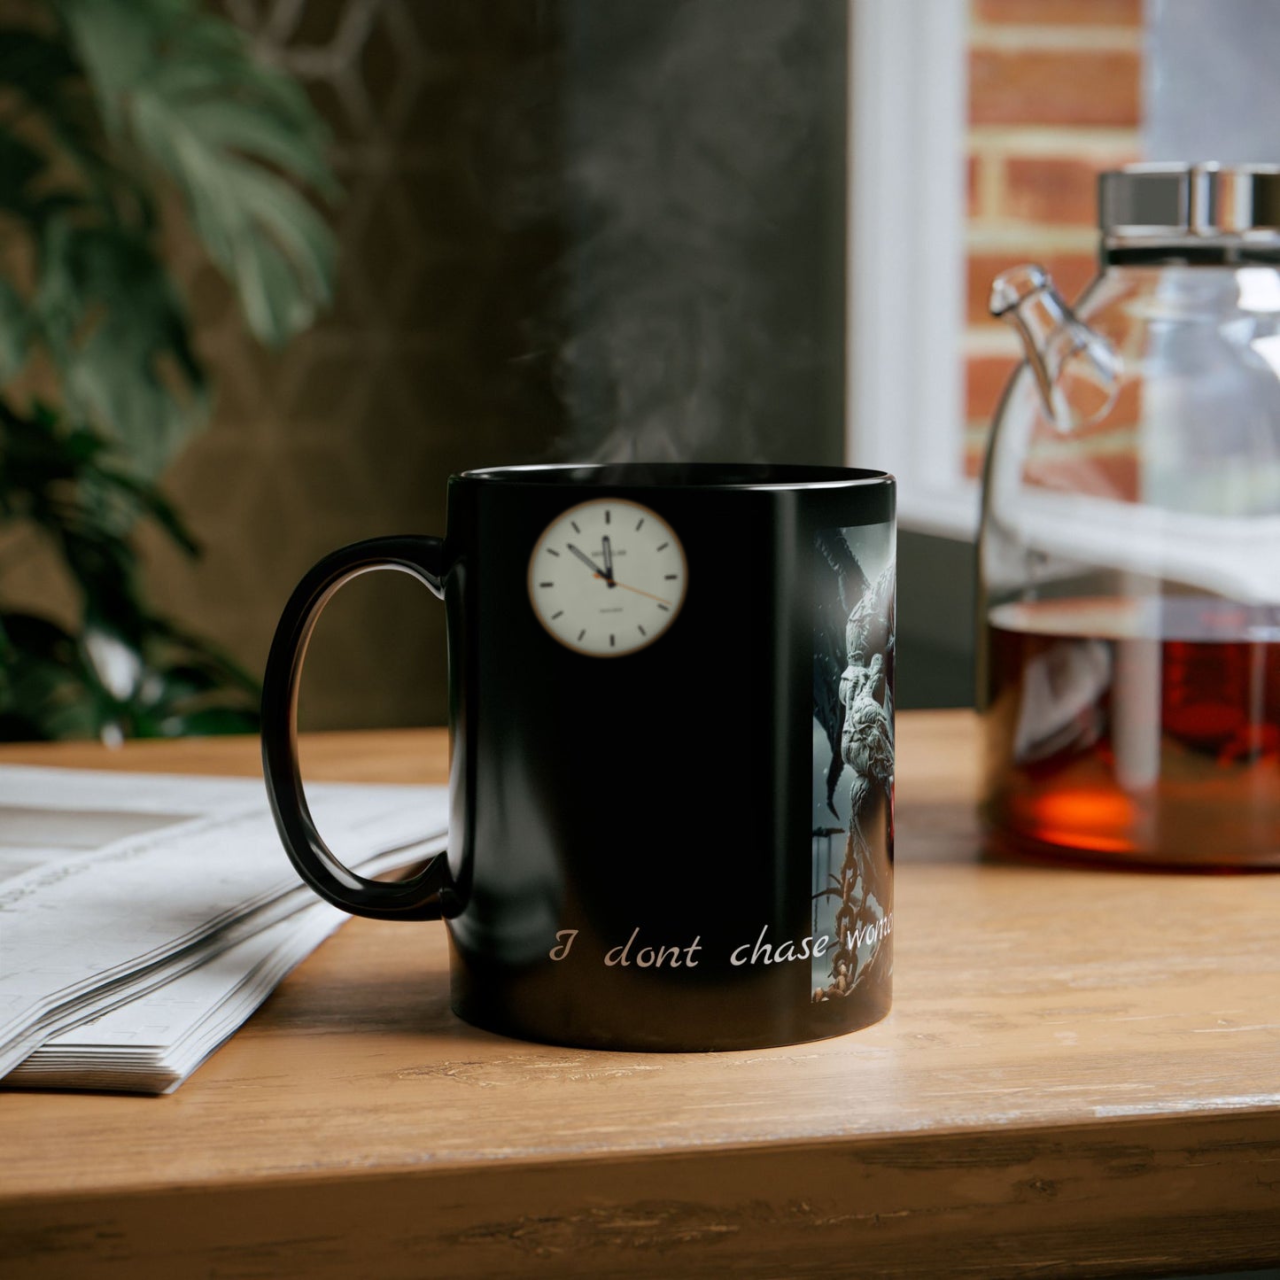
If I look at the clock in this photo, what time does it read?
11:52:19
